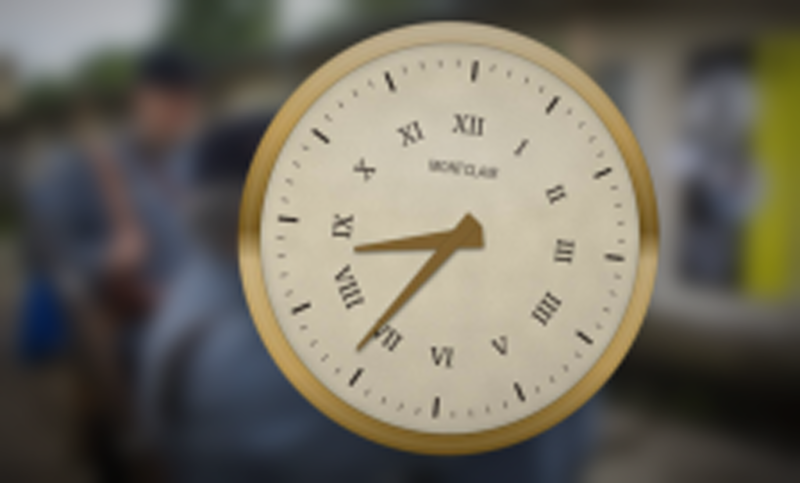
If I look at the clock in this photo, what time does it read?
8:36
